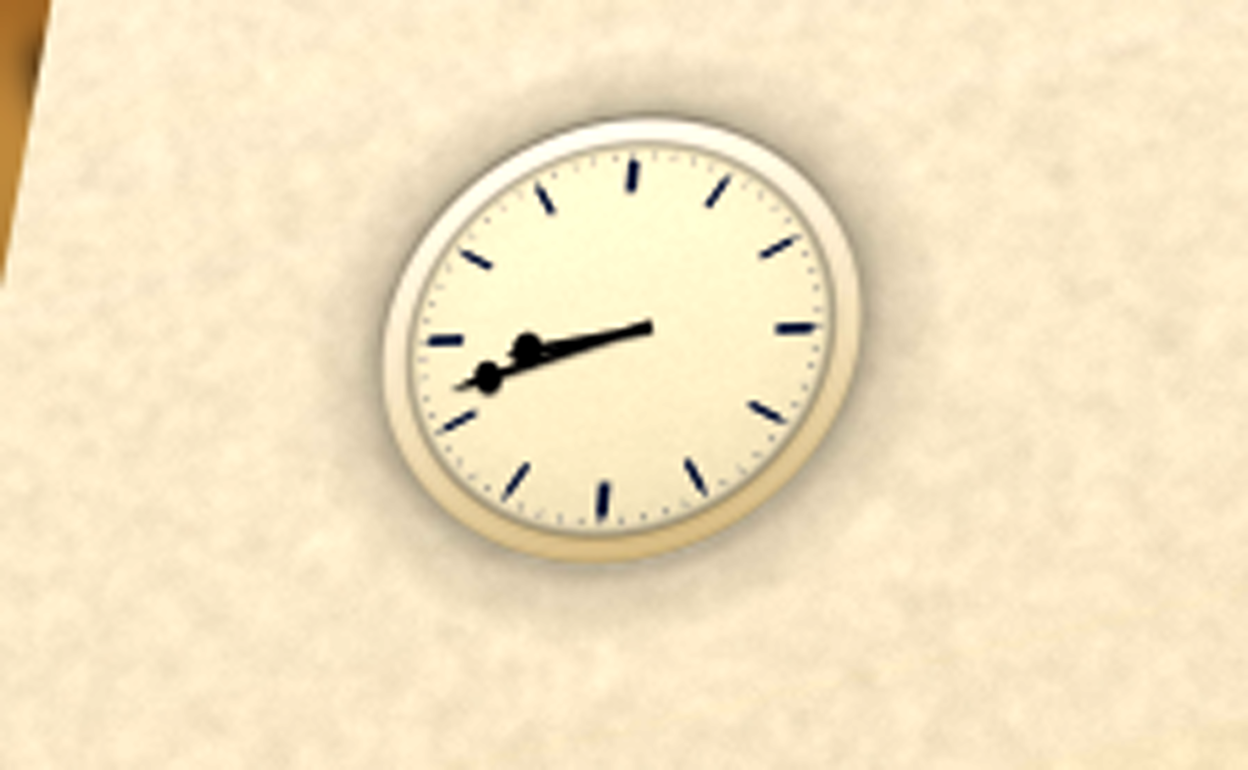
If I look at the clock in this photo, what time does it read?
8:42
